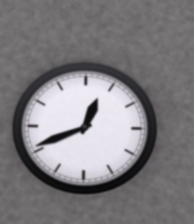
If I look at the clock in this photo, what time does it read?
12:41
